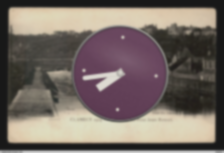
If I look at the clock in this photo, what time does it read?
7:43
